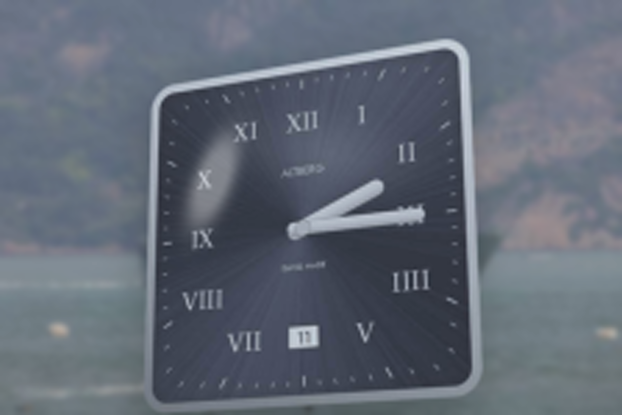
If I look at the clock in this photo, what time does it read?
2:15
